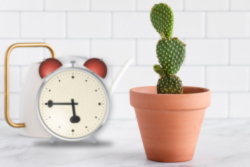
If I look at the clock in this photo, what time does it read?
5:45
